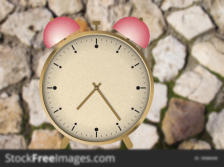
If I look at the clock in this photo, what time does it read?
7:24
